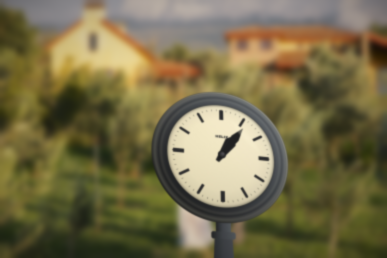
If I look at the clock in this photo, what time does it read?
1:06
